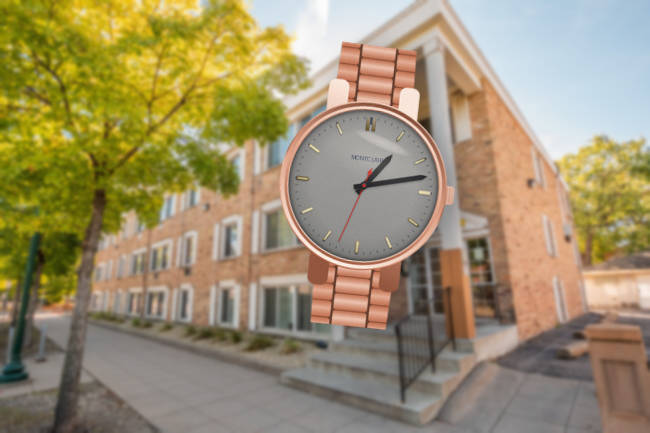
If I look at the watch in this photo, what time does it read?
1:12:33
